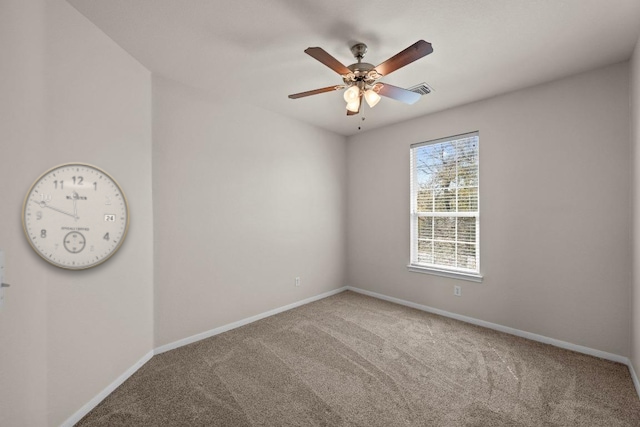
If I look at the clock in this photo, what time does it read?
11:48
